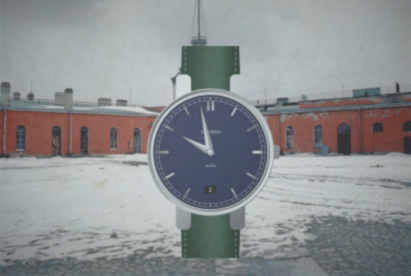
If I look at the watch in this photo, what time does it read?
9:58
